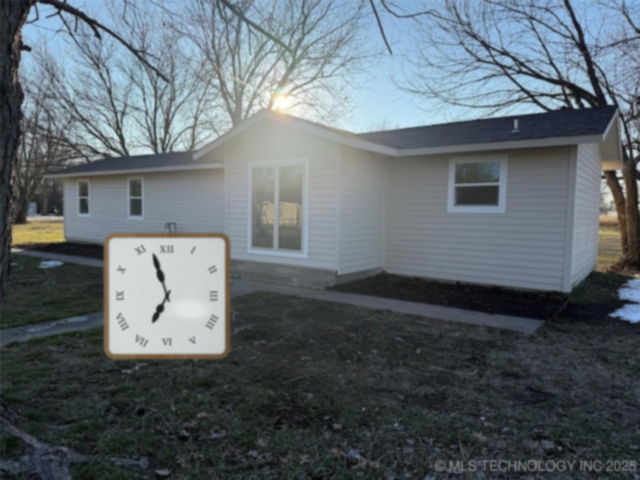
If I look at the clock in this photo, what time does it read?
6:57
